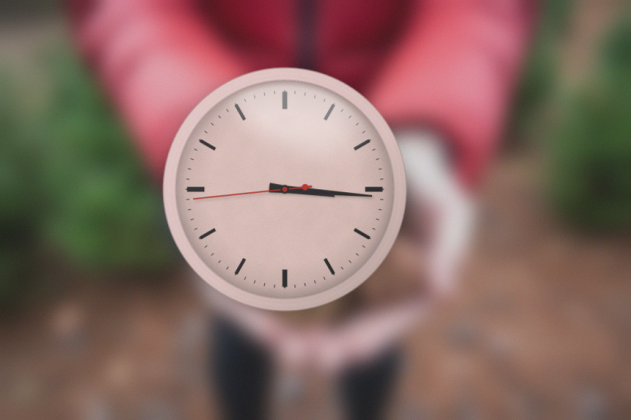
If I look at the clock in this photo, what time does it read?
3:15:44
